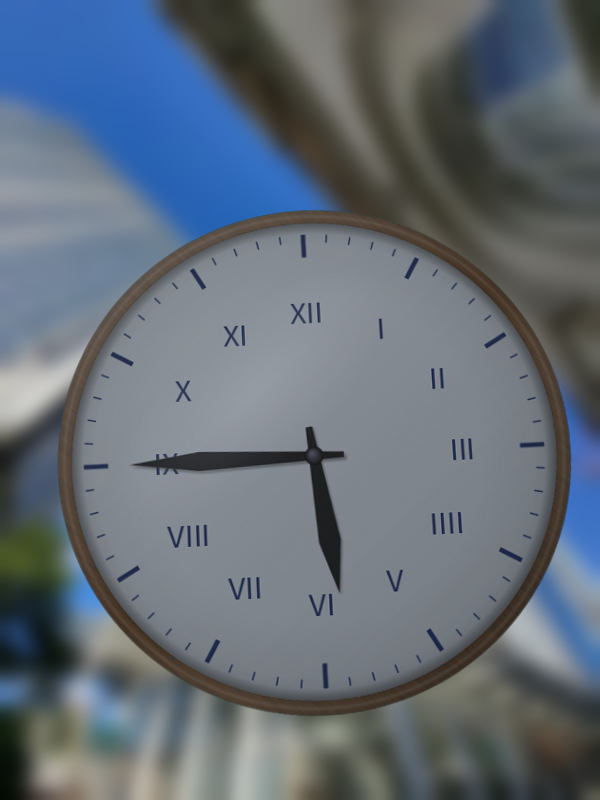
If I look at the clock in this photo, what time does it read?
5:45
